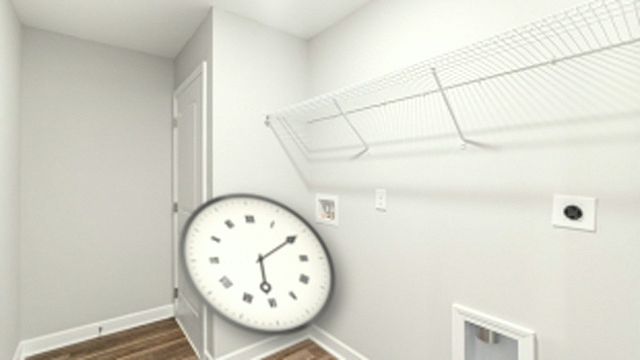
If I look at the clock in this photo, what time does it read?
6:10
